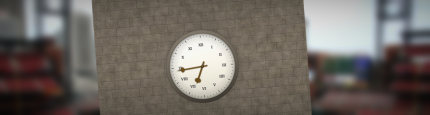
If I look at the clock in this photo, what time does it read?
6:44
